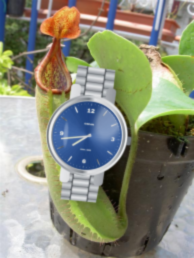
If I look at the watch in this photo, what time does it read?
7:43
